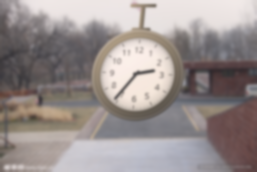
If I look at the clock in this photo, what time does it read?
2:36
